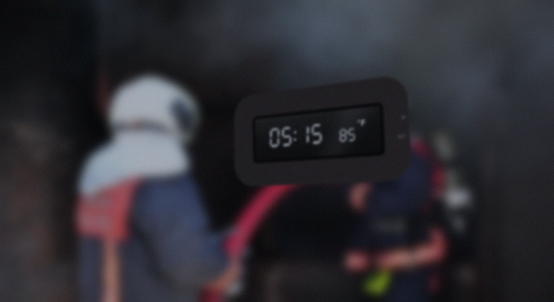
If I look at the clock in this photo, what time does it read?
5:15
